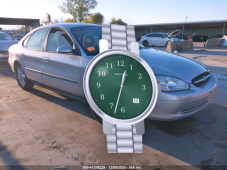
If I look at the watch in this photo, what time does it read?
12:33
